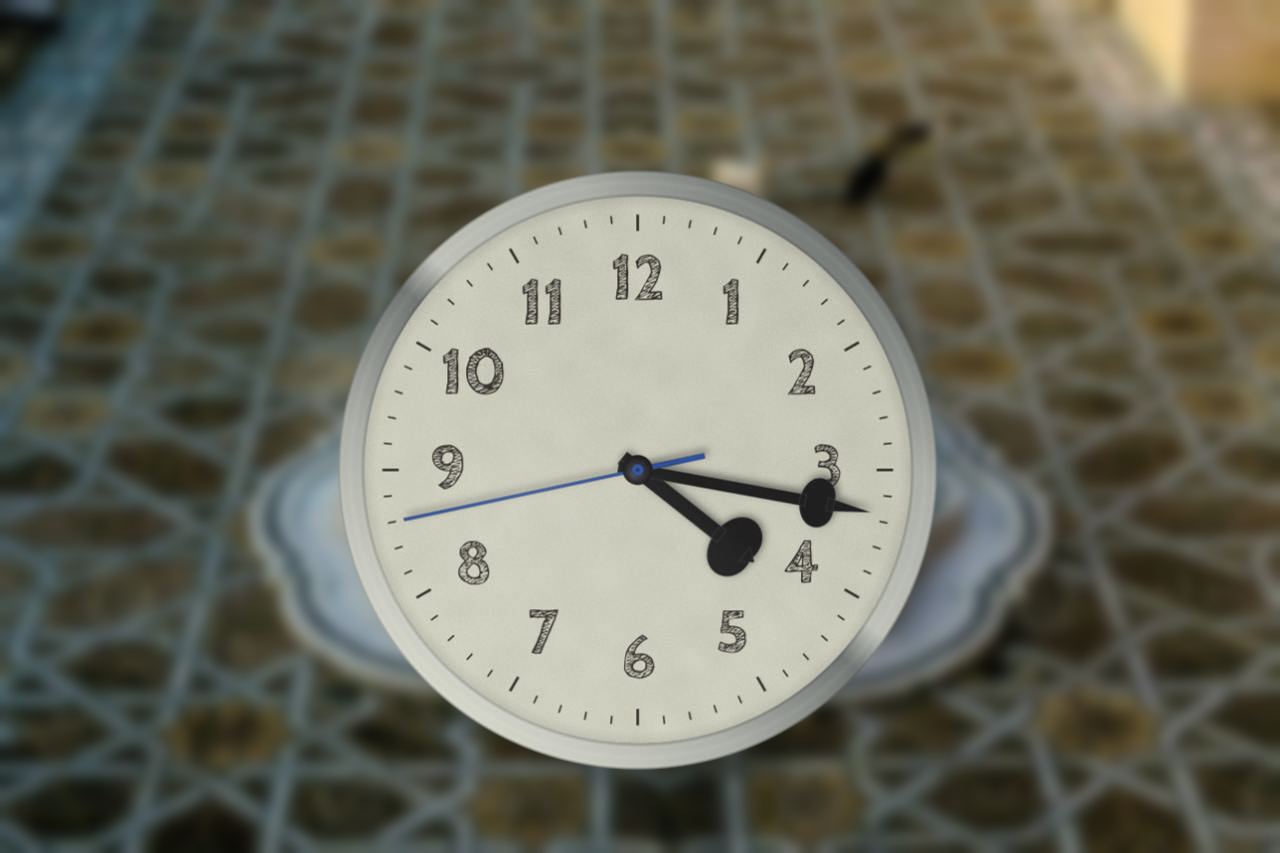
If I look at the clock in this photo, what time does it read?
4:16:43
